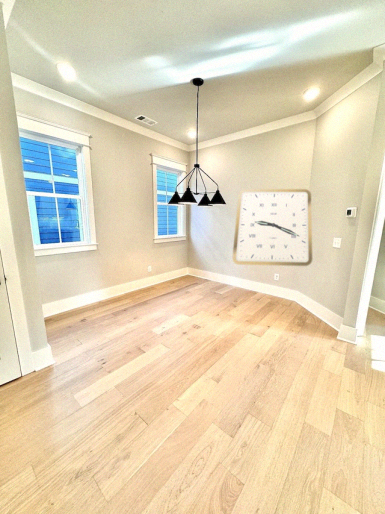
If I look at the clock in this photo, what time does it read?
9:19
